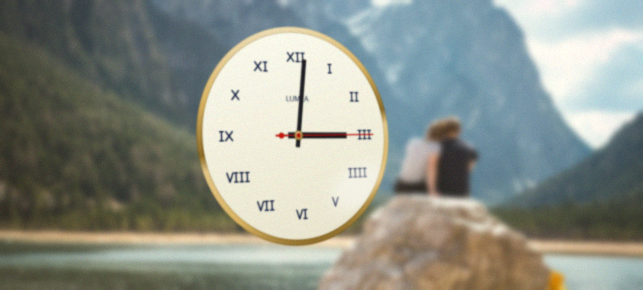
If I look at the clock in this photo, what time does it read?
3:01:15
